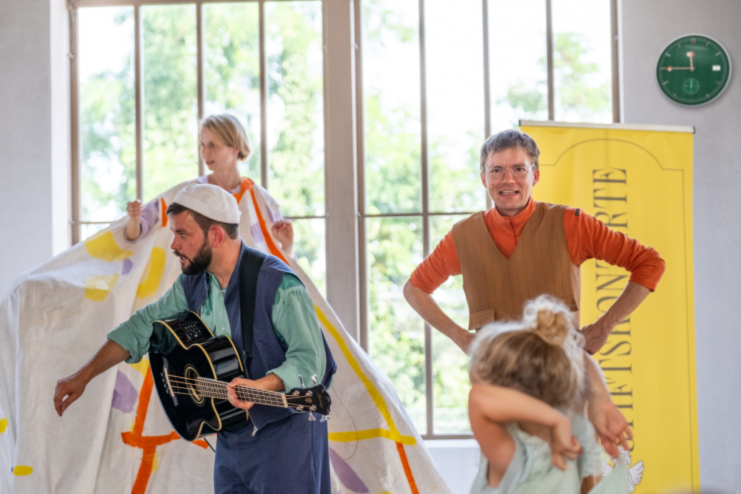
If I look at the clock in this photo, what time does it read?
11:45
